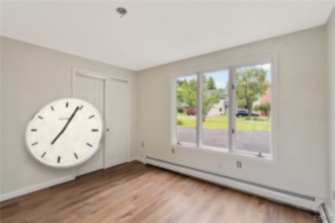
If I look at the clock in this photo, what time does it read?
7:04
